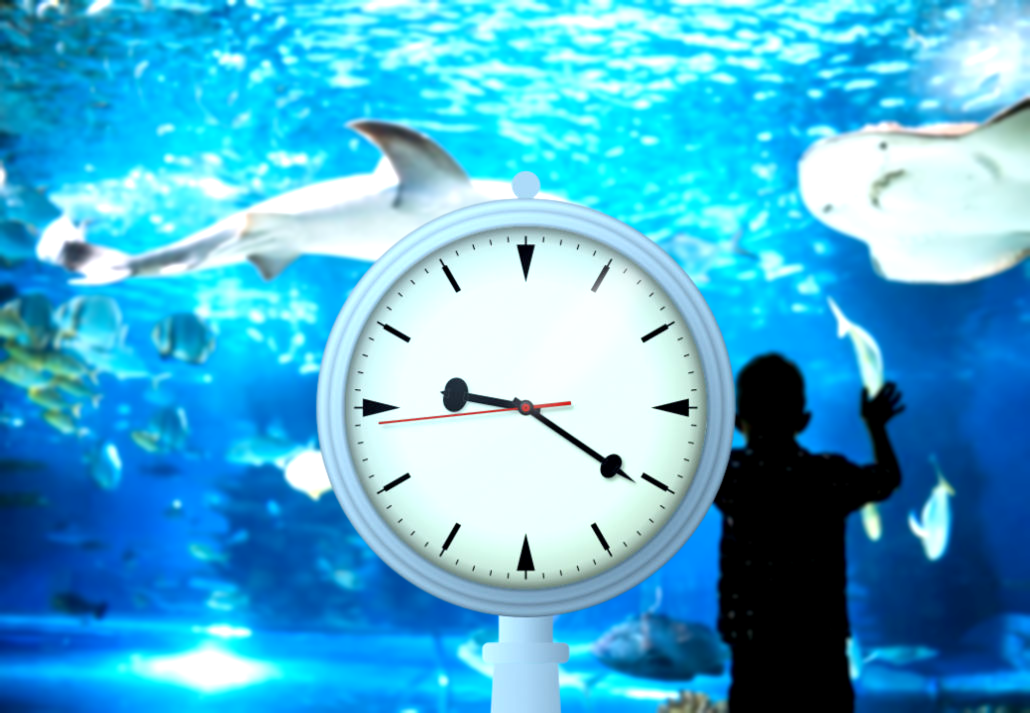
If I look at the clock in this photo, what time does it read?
9:20:44
